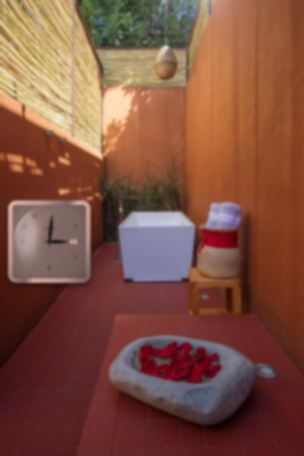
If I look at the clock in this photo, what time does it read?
3:01
